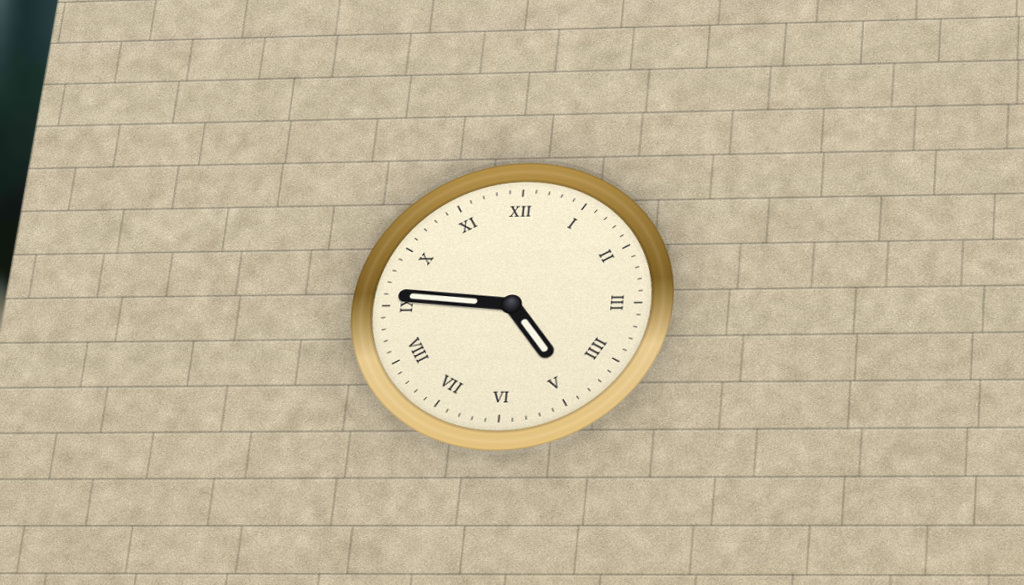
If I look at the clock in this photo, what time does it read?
4:46
